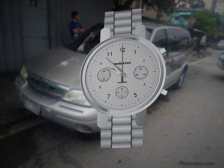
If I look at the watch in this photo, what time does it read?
9:53
